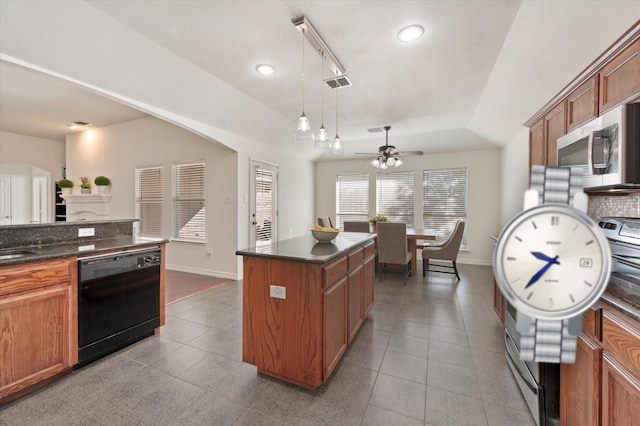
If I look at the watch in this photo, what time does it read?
9:37
